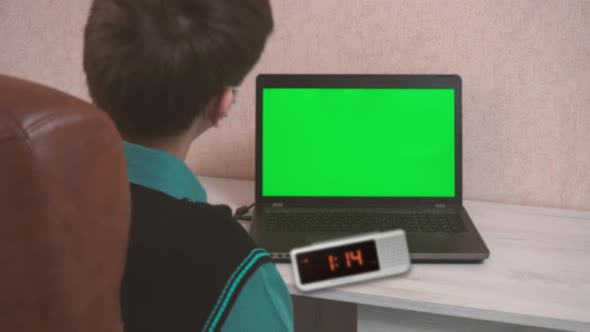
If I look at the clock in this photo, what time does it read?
1:14
